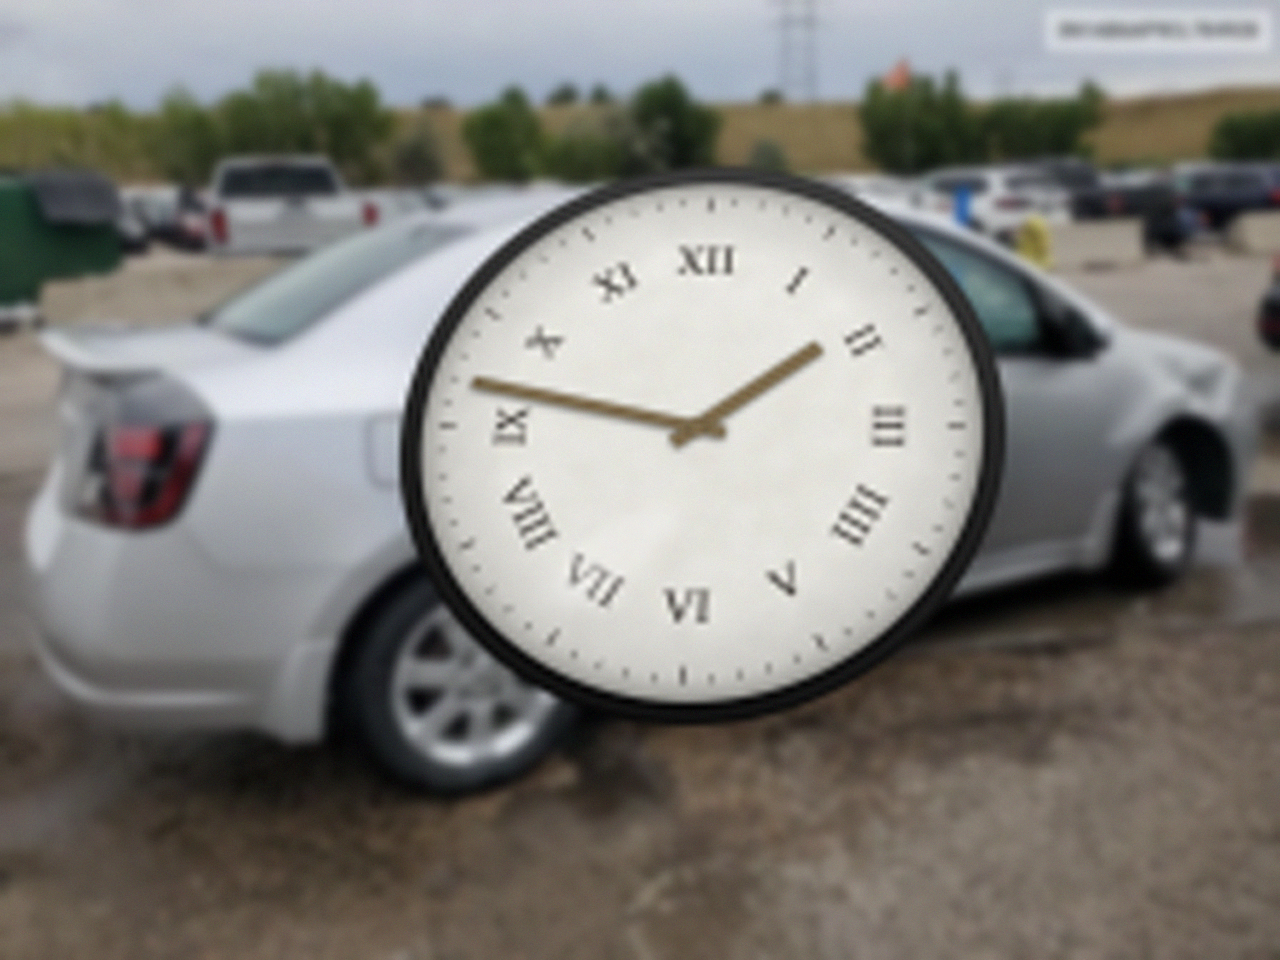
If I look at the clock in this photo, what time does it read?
1:47
